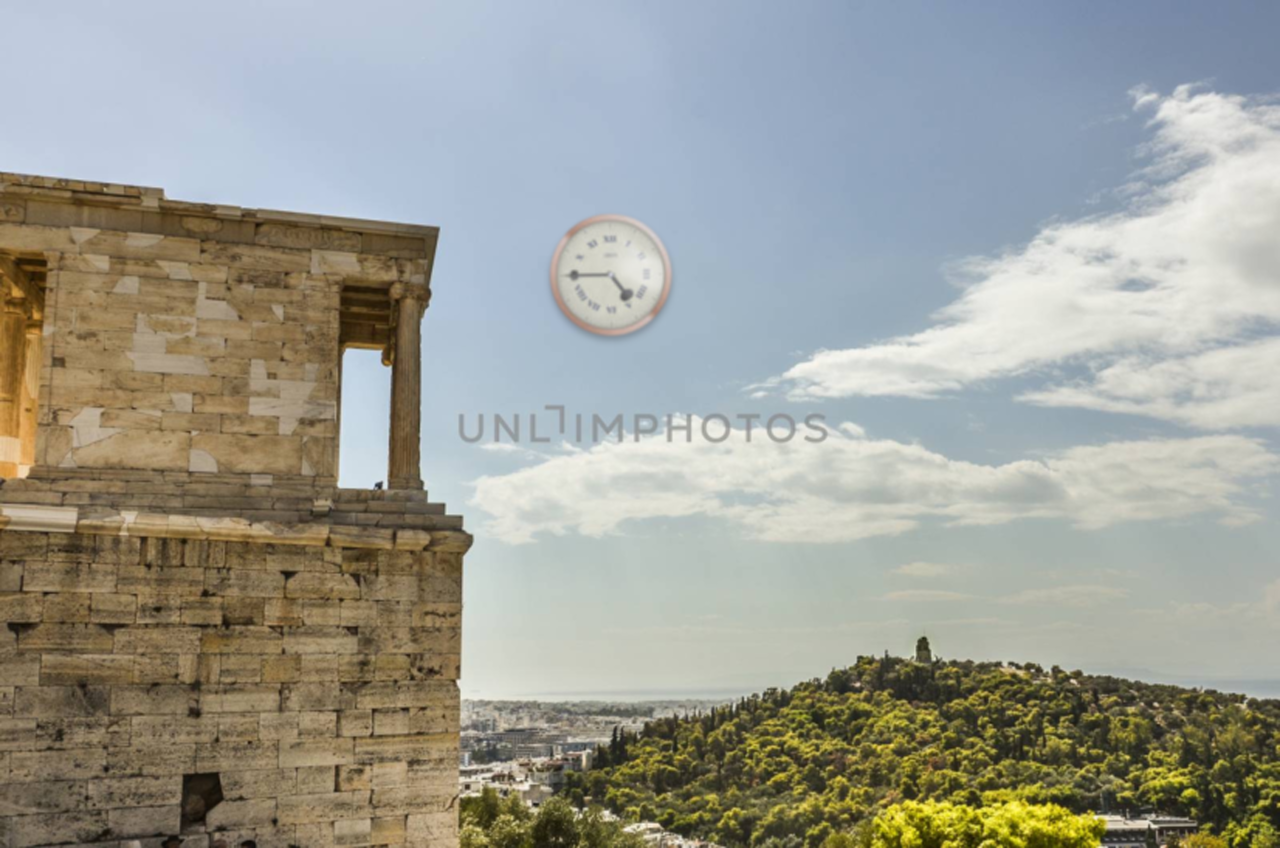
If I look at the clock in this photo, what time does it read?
4:45
